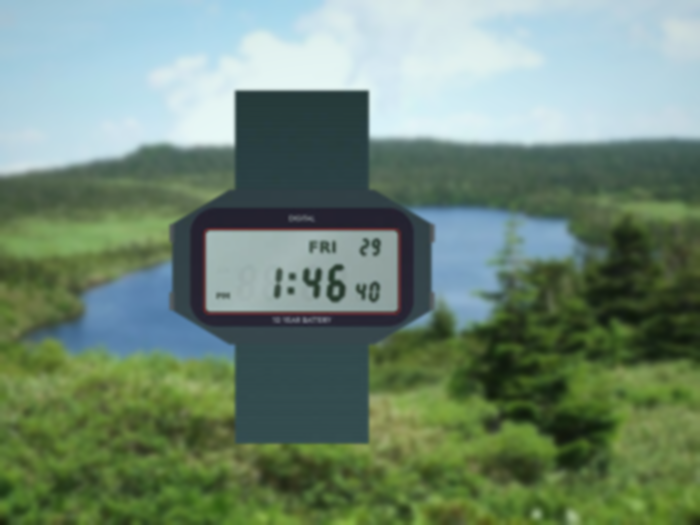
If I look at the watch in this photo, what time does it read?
1:46:40
